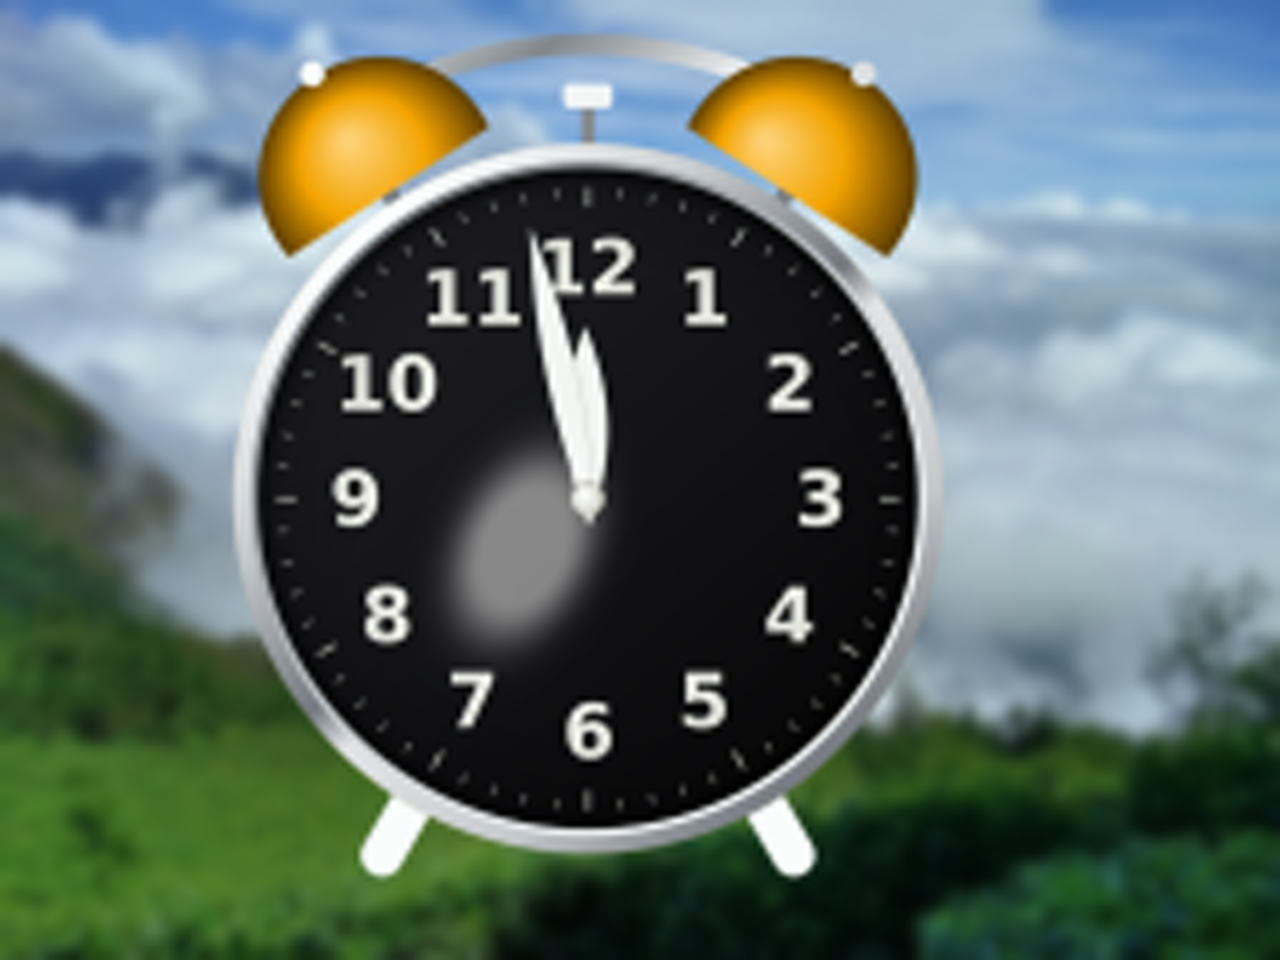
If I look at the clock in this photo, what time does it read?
11:58
